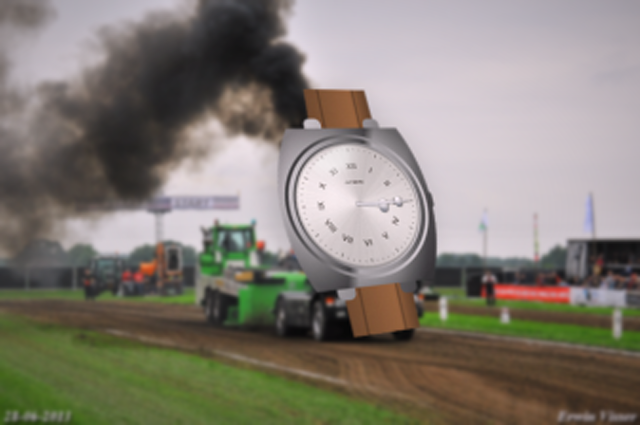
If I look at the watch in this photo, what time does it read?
3:15
